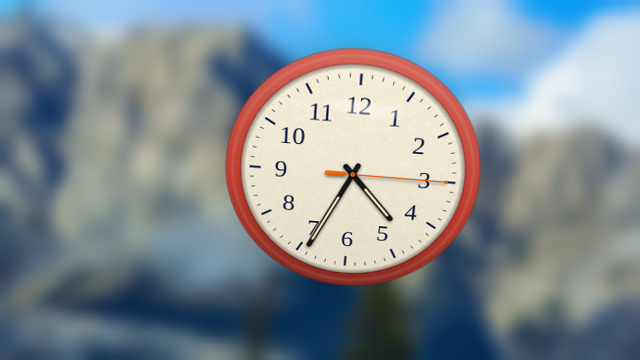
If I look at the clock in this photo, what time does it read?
4:34:15
